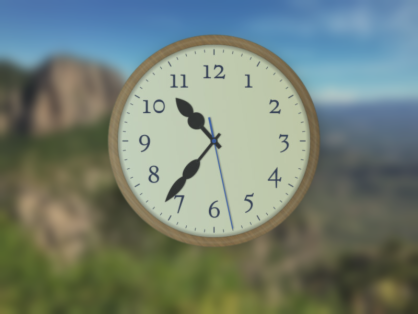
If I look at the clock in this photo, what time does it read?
10:36:28
